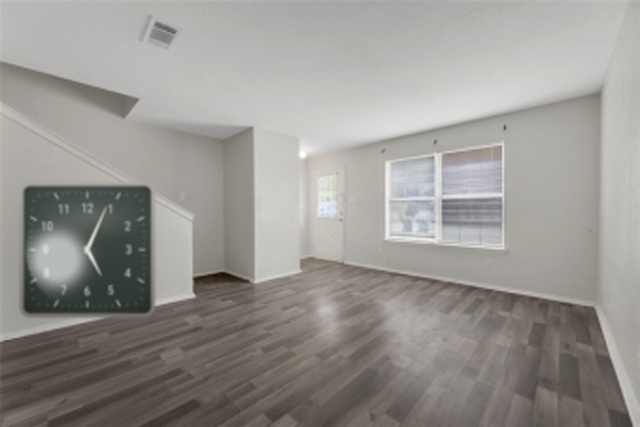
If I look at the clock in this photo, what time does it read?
5:04
